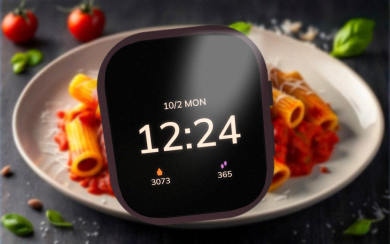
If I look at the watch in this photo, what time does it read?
12:24
